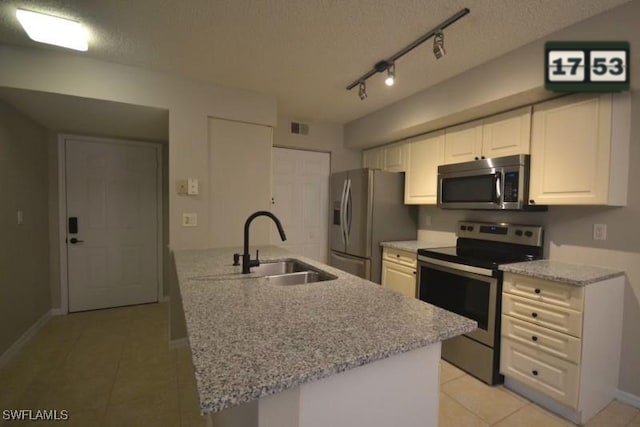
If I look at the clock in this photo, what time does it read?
17:53
